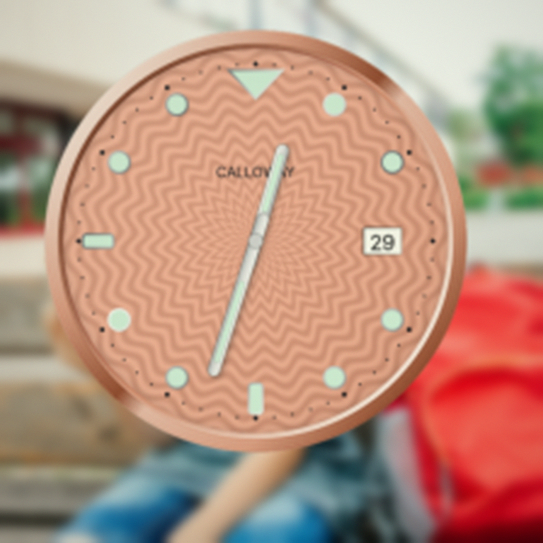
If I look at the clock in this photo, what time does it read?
12:33
